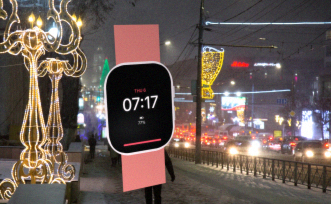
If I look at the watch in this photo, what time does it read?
7:17
